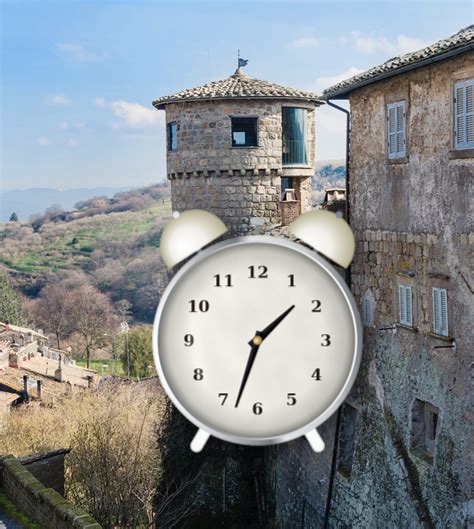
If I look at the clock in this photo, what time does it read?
1:33
